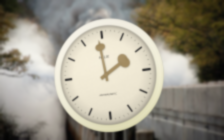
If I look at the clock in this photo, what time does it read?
1:59
